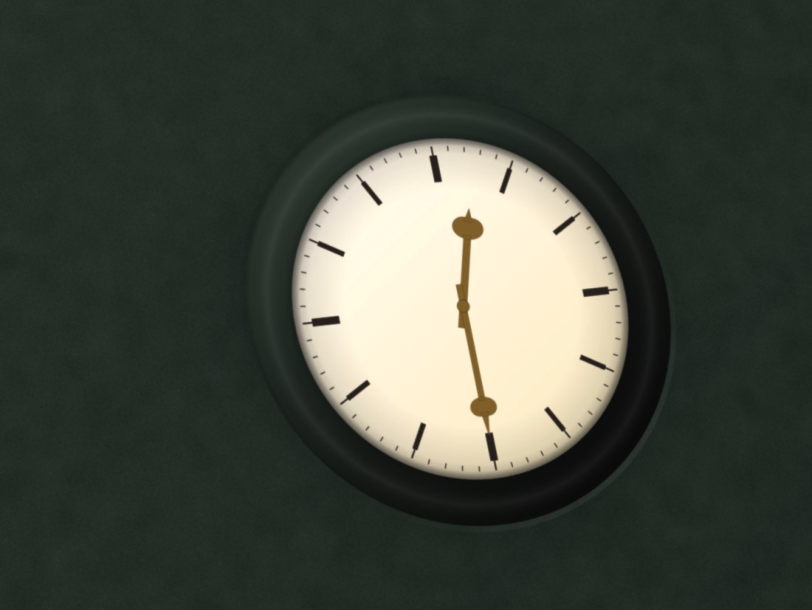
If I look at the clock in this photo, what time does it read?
12:30
